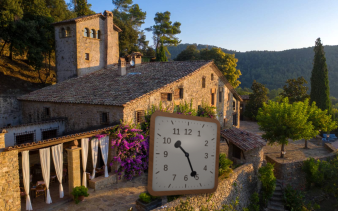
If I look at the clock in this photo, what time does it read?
10:26
